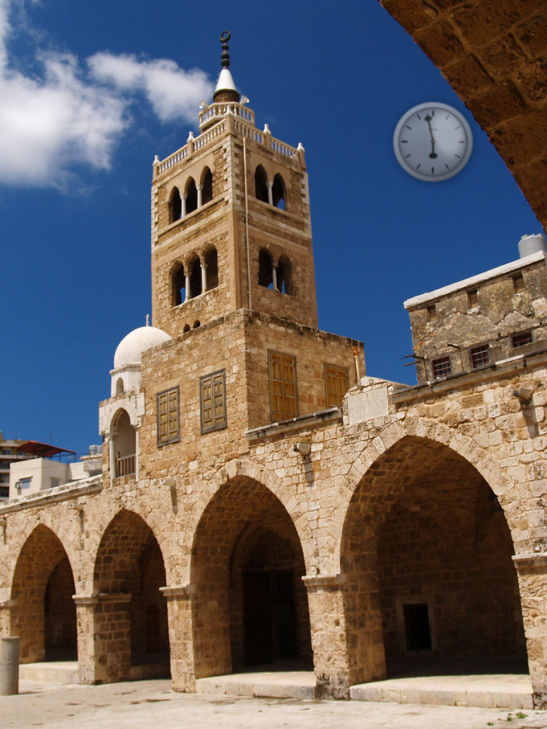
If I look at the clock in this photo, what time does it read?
5:58
